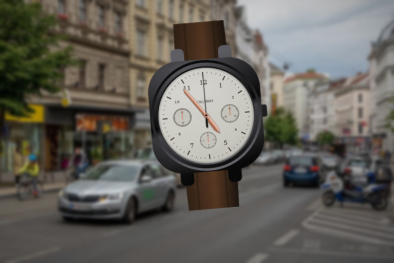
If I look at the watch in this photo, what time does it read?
4:54
